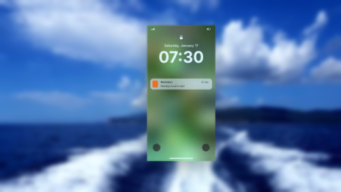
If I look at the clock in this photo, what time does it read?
7:30
